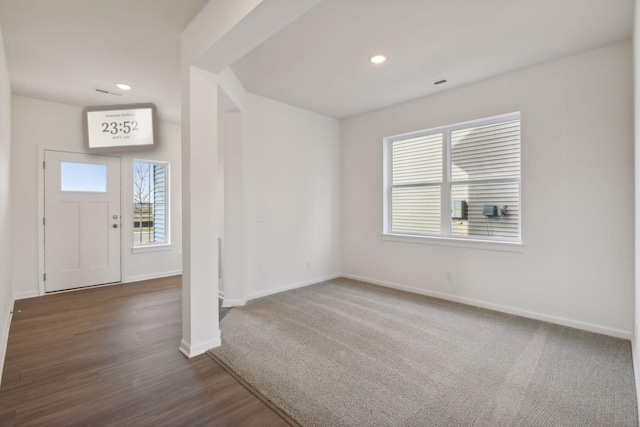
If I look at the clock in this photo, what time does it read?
23:52
